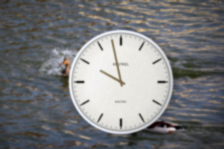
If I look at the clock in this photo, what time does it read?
9:58
